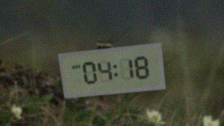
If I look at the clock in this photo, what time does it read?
4:18
